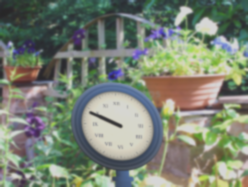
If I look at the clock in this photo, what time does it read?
9:49
